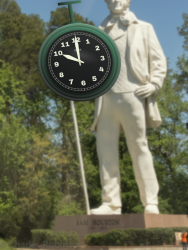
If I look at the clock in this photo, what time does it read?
10:00
